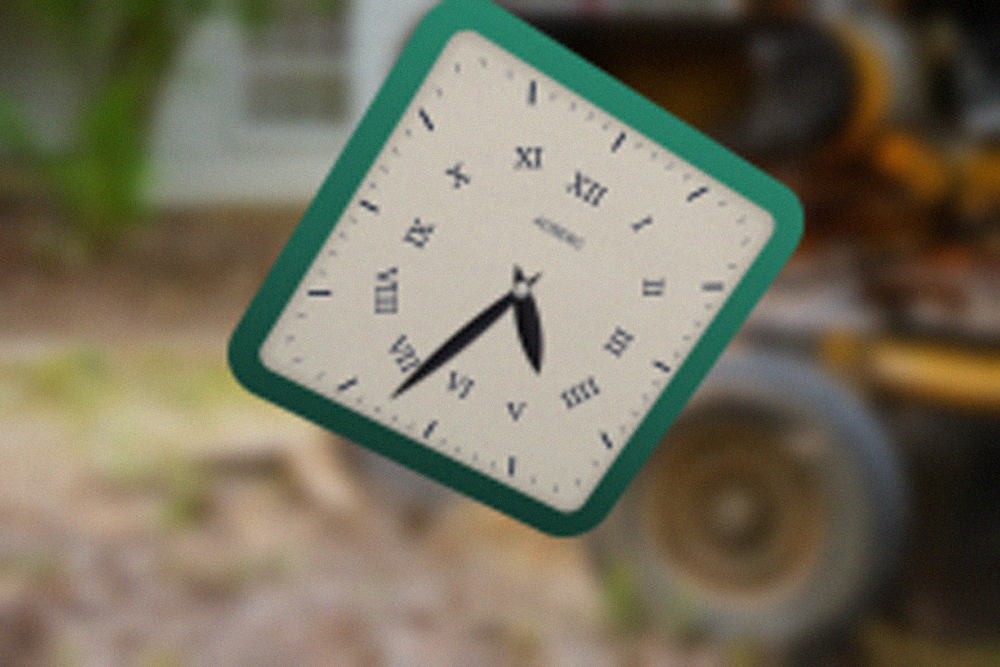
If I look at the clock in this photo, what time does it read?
4:33
